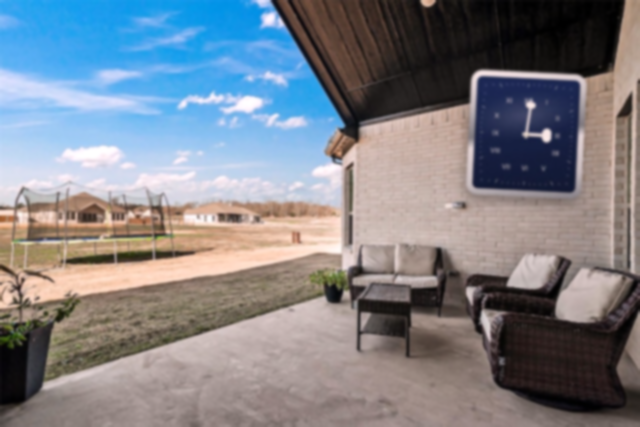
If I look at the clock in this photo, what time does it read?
3:01
